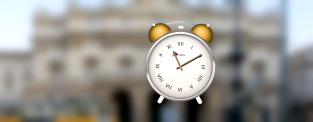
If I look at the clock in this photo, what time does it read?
11:10
